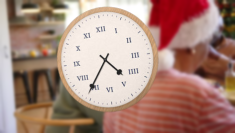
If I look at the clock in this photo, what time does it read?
4:36
